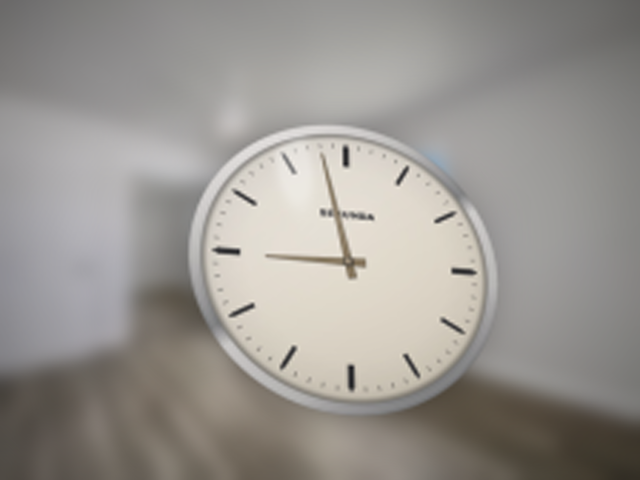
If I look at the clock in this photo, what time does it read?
8:58
